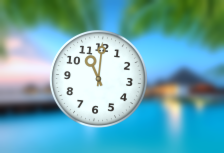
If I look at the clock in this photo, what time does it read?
11:00
